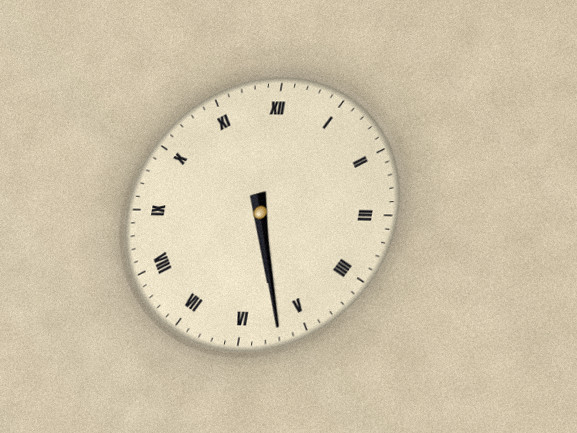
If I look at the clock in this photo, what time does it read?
5:27
